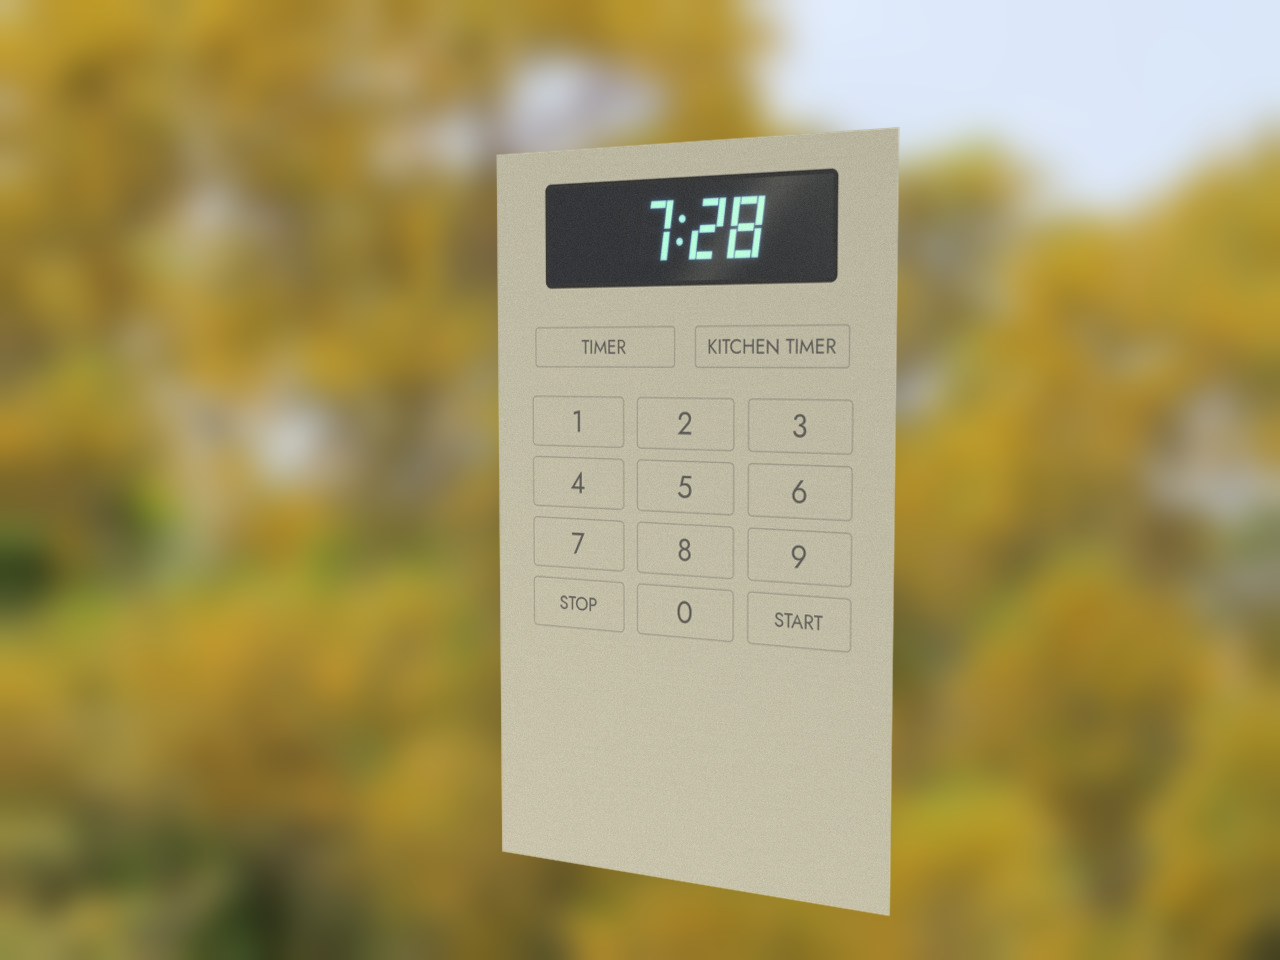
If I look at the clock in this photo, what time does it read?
7:28
